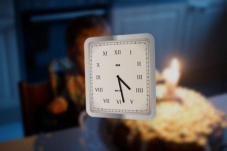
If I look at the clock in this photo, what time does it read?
4:28
